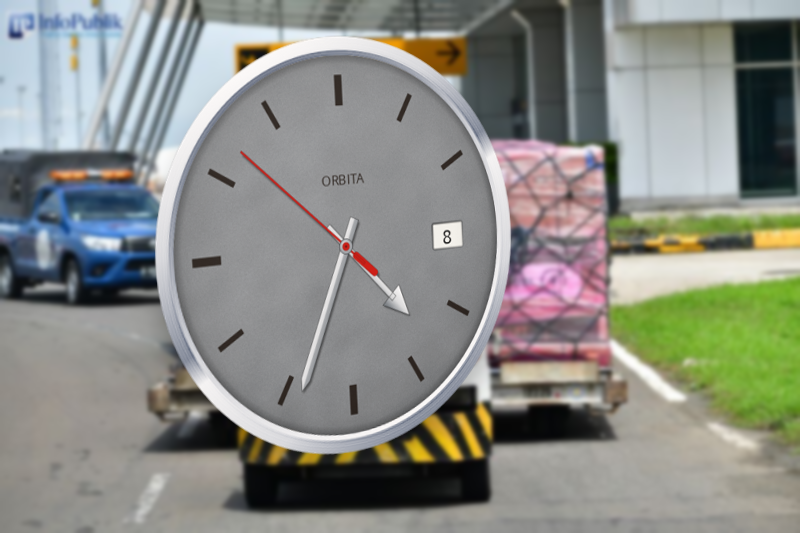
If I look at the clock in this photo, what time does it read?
4:33:52
